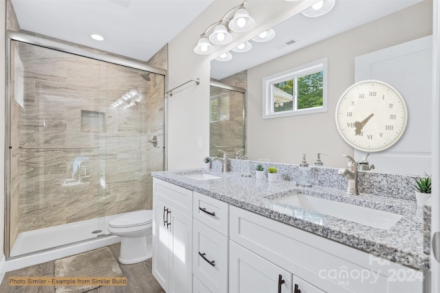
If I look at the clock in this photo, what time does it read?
7:36
